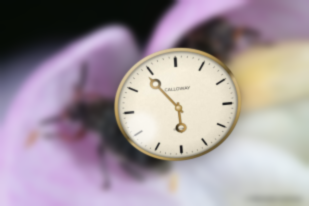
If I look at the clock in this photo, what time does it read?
5:54
